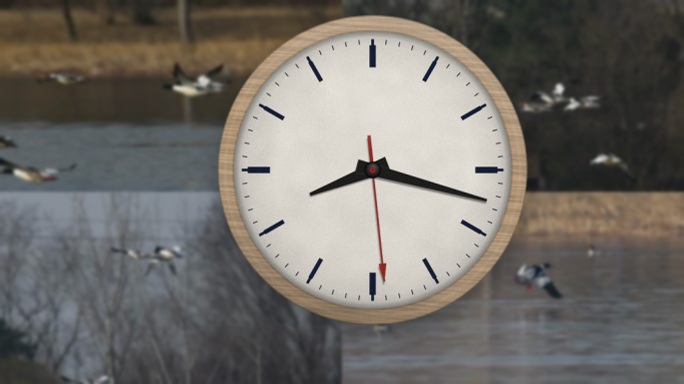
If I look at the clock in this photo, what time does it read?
8:17:29
